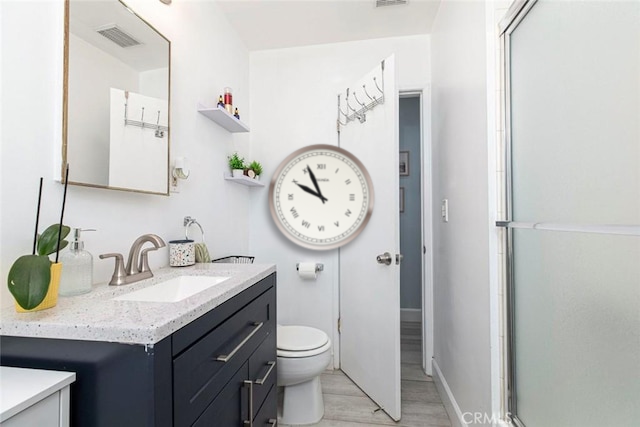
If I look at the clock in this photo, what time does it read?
9:56
